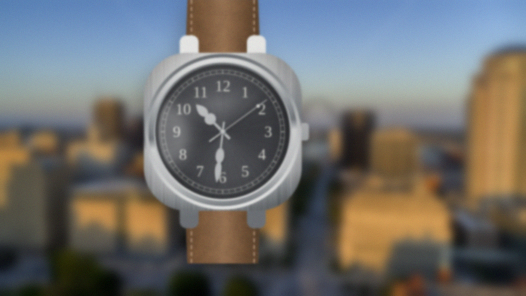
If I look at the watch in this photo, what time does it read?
10:31:09
